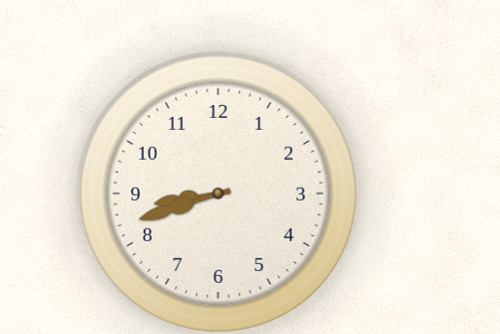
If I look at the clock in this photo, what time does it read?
8:42
